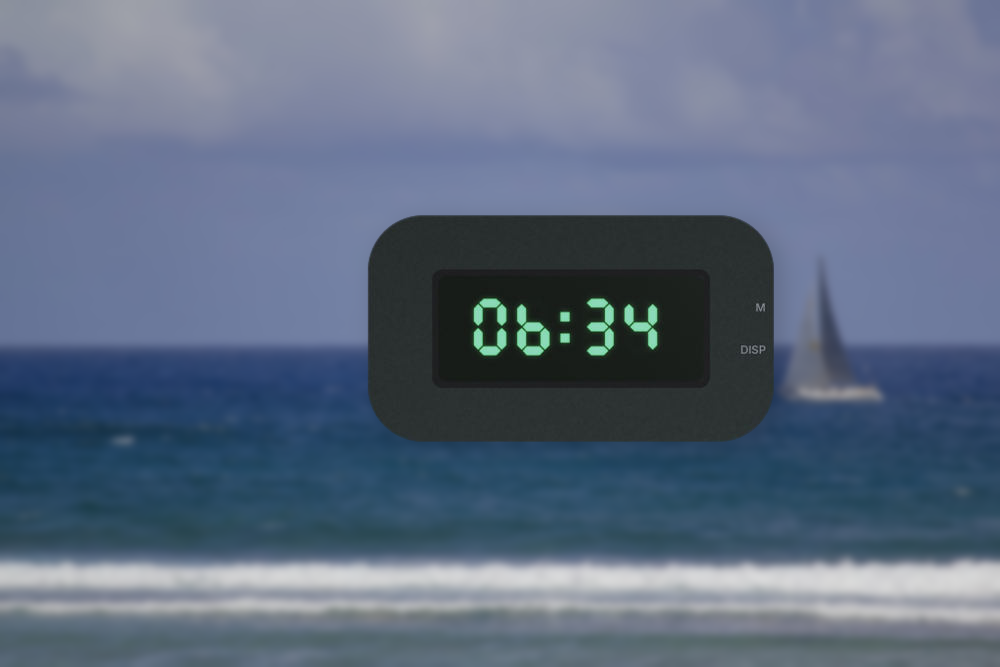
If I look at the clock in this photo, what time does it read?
6:34
